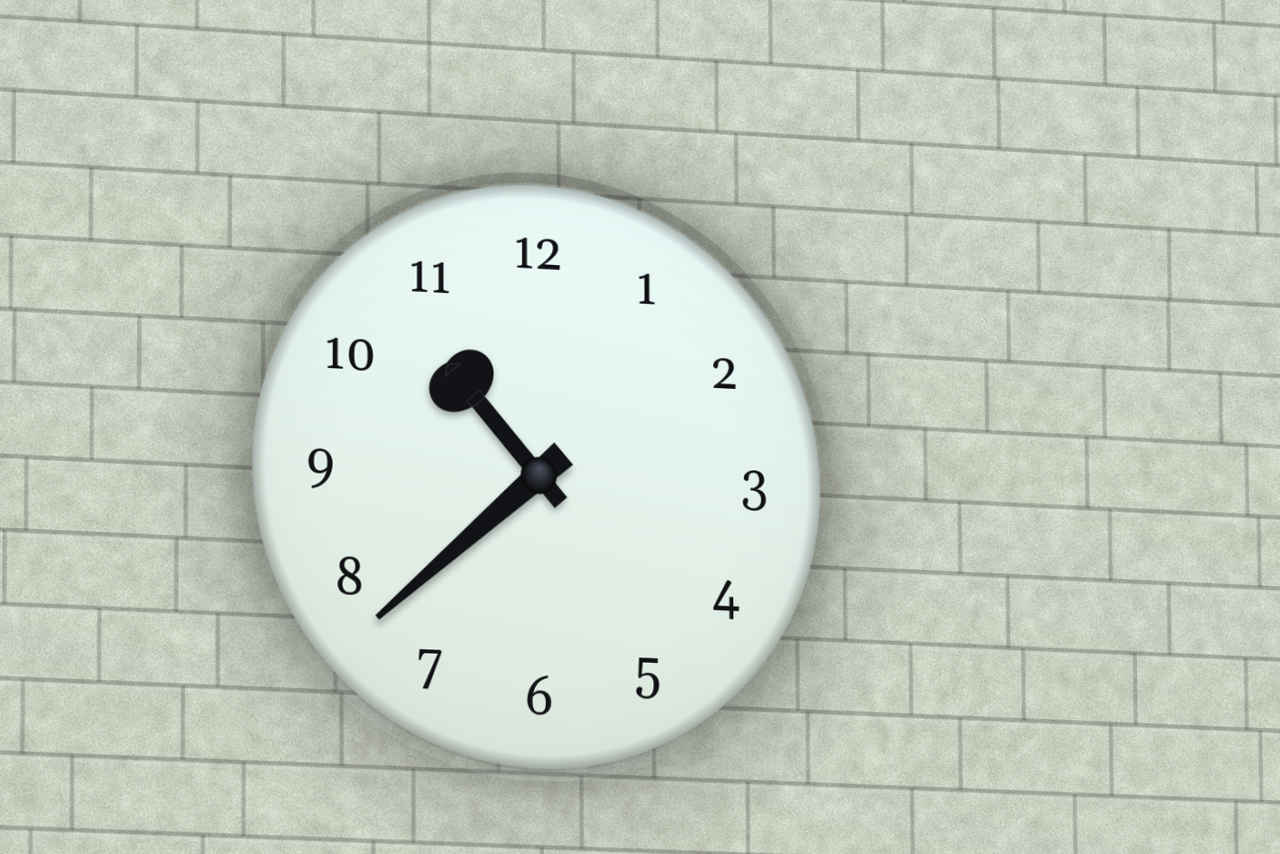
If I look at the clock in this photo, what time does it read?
10:38
